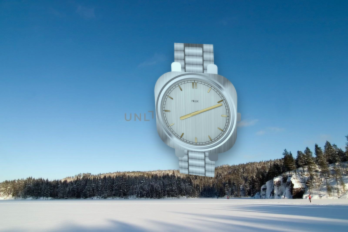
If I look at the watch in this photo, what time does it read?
8:11
